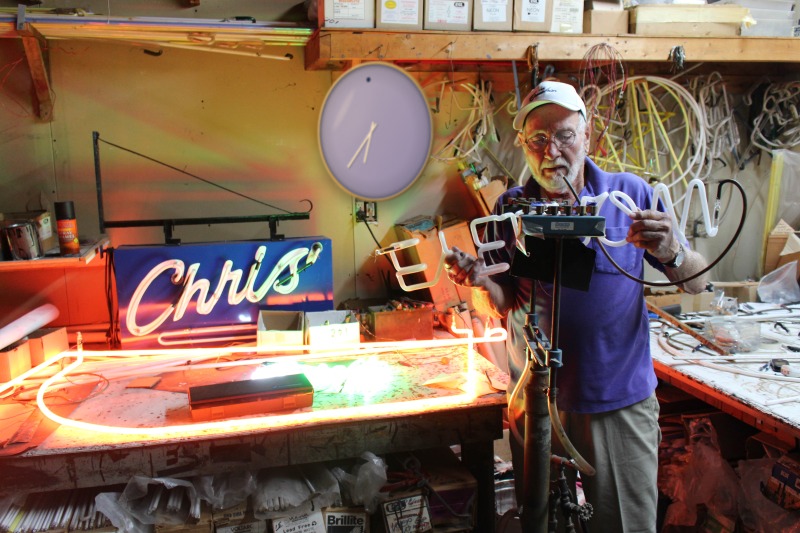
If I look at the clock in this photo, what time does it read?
6:37
